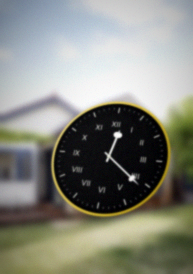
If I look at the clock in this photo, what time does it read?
12:21
